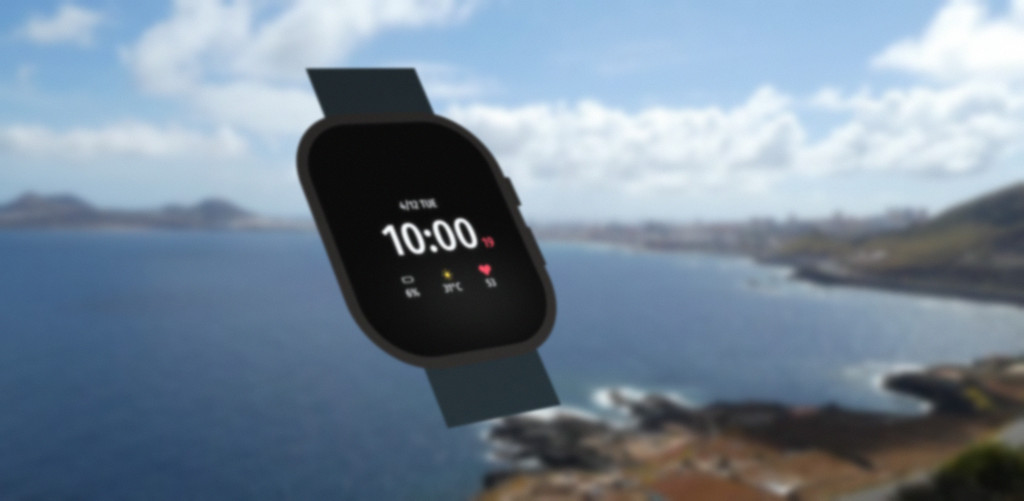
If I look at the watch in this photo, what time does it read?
10:00:19
